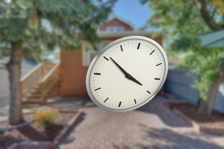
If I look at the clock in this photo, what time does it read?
3:51
